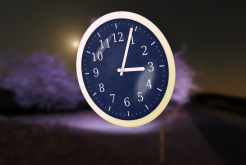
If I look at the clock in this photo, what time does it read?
3:04
